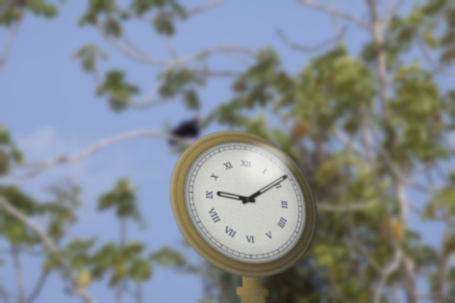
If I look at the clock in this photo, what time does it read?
9:09
